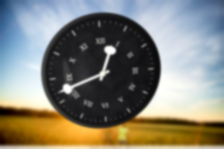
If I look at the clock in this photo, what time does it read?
12:42
